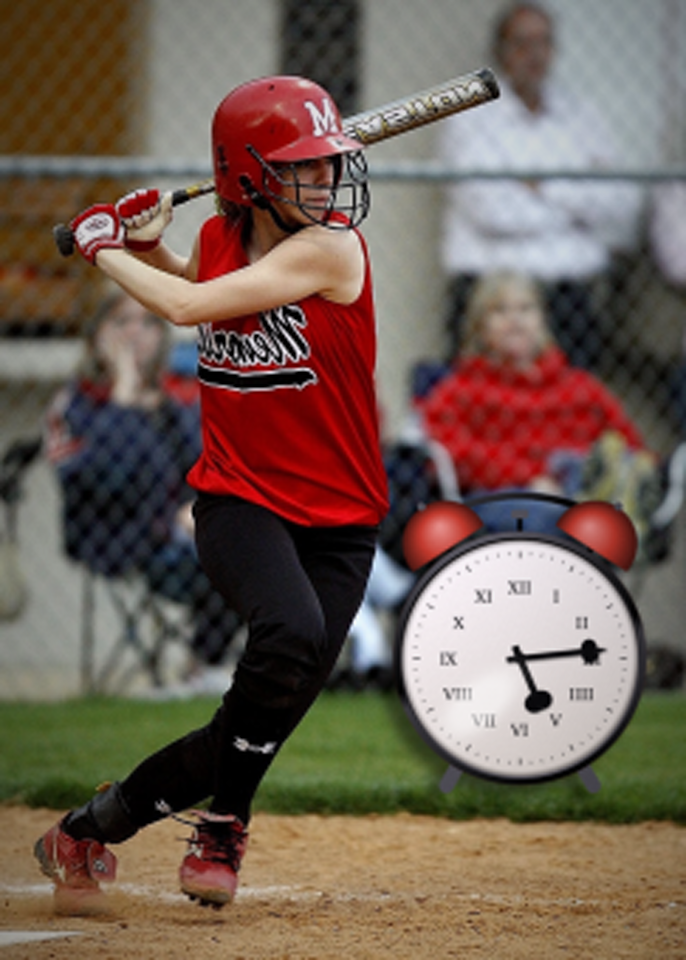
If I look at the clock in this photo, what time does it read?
5:14
